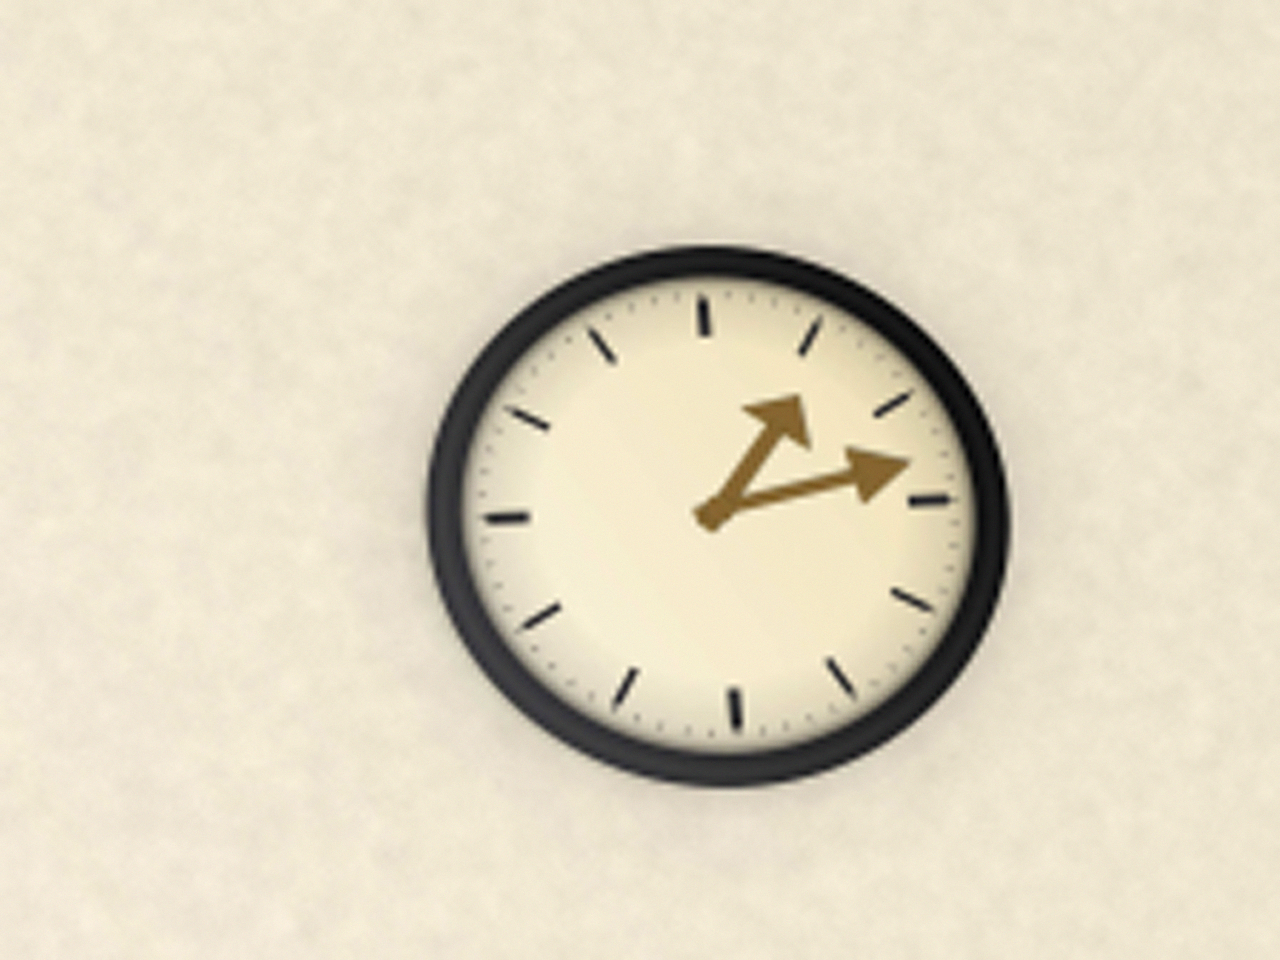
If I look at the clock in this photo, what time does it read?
1:13
